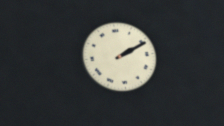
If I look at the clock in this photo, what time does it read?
2:11
